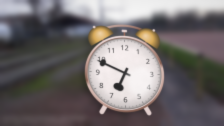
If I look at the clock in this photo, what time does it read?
6:49
